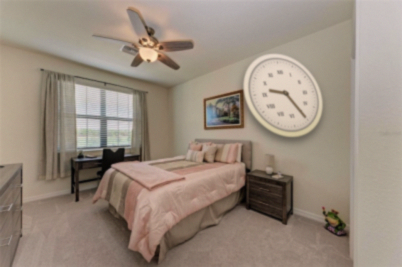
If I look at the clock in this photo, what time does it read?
9:25
